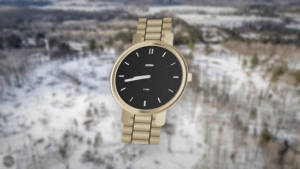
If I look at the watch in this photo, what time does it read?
8:43
